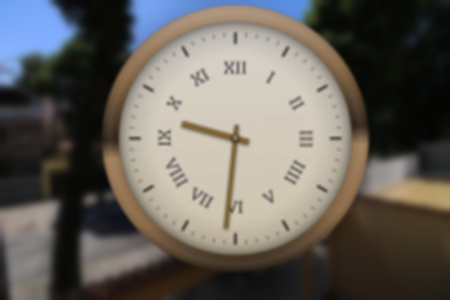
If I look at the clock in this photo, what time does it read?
9:31
